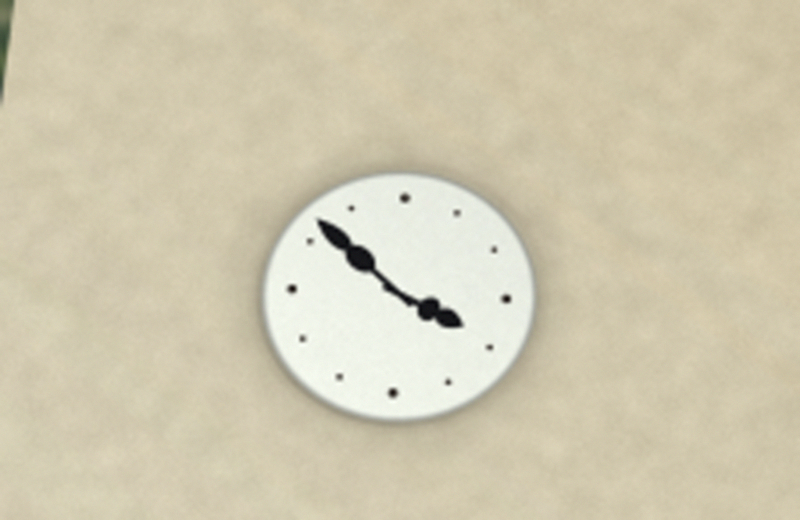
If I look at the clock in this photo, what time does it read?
3:52
